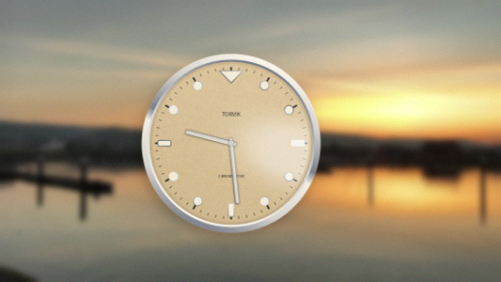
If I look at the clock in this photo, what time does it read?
9:29
